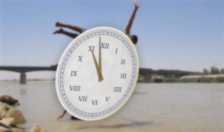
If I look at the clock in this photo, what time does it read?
10:58
